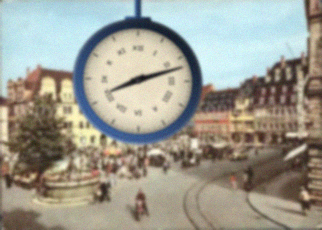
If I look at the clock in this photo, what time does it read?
8:12
